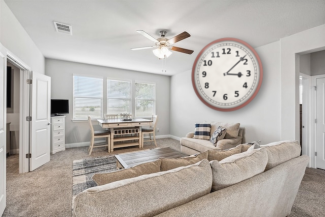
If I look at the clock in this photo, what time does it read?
3:08
